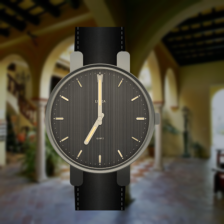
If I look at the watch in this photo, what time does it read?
7:00
